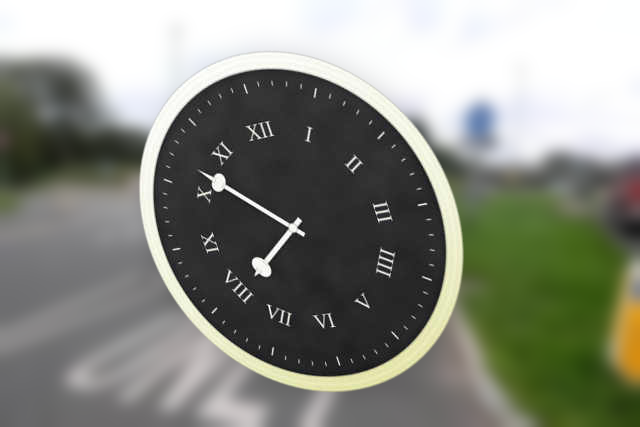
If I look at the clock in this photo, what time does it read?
7:52
